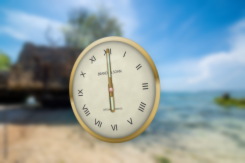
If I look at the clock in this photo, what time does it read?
6:00
